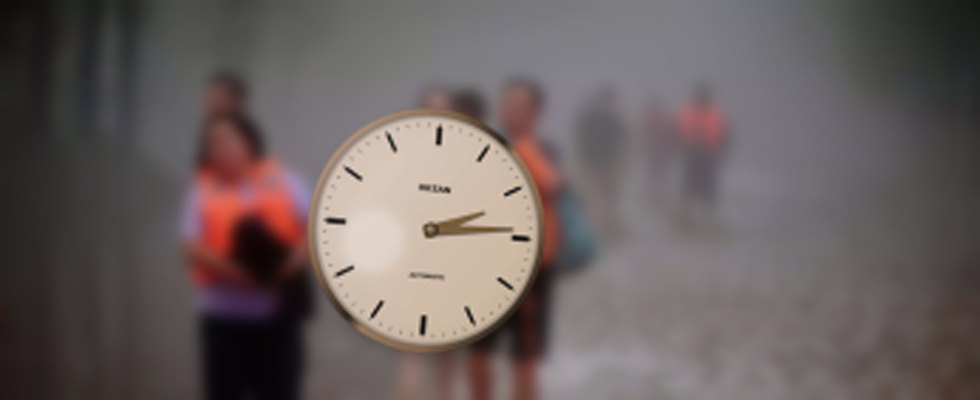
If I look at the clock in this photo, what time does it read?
2:14
